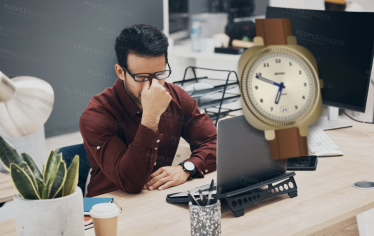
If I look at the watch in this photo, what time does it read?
6:49
